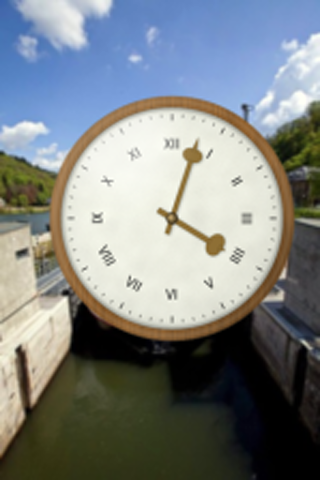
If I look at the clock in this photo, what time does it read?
4:03
